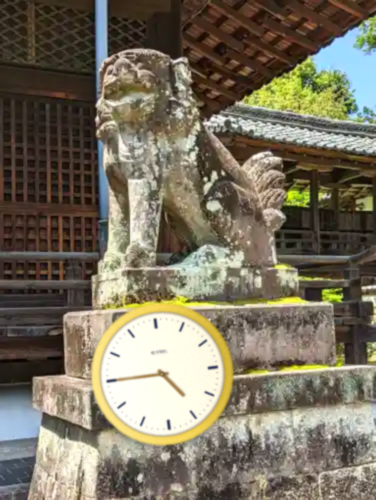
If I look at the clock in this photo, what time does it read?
4:45
